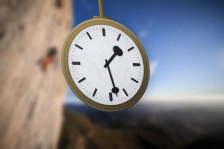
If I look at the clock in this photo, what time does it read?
1:28
